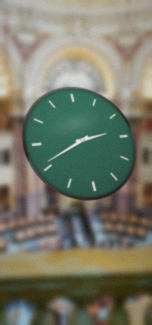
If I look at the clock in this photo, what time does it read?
2:41
